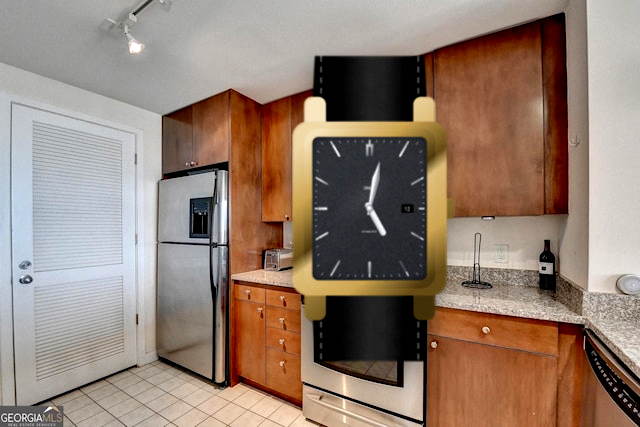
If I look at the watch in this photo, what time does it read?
5:02
